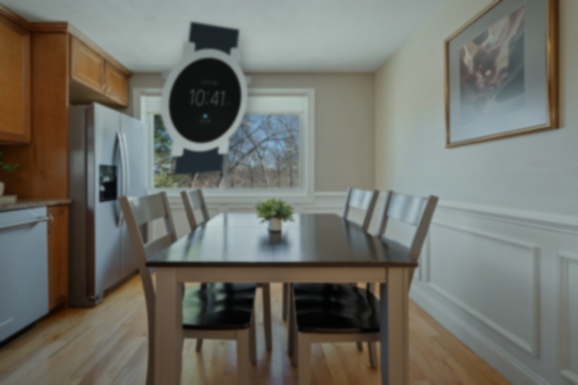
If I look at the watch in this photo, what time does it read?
10:41
